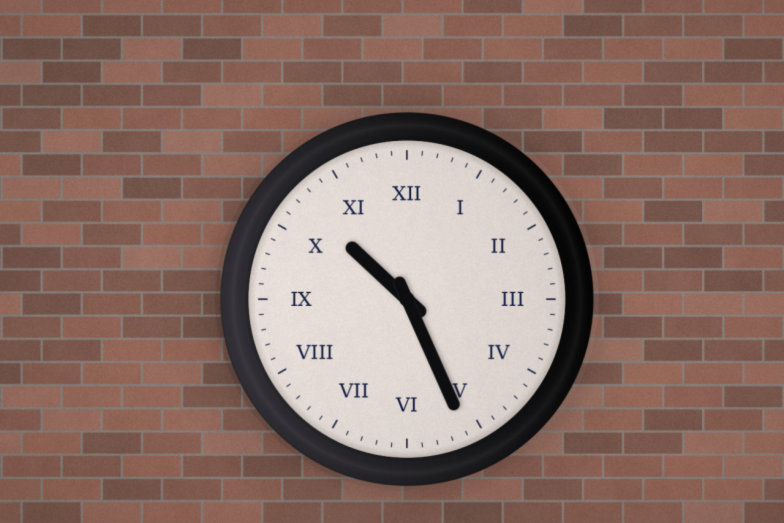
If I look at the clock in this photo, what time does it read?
10:26
